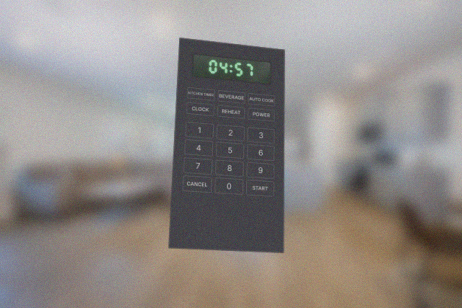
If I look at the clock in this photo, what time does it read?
4:57
